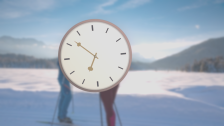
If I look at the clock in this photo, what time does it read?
6:52
